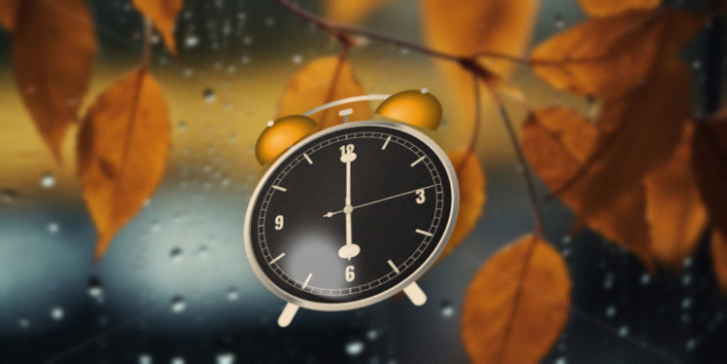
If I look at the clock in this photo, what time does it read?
6:00:14
